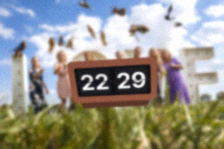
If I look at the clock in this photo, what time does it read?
22:29
